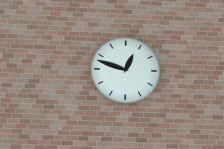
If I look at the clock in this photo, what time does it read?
12:48
